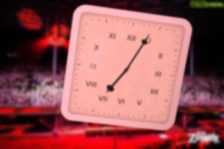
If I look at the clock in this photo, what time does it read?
7:04
